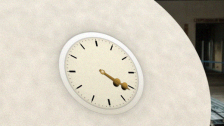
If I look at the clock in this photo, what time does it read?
4:21
